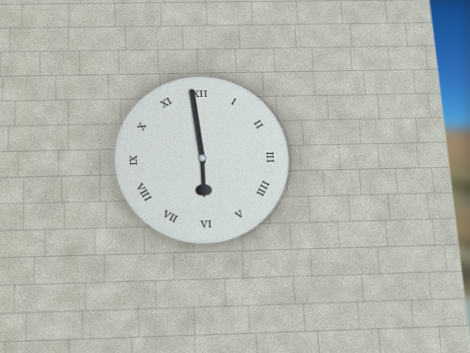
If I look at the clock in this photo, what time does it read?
5:59
